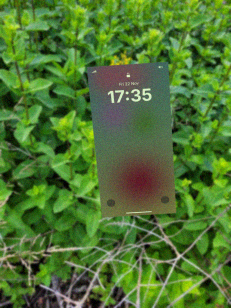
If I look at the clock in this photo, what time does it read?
17:35
